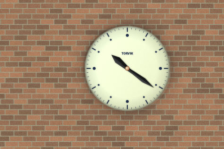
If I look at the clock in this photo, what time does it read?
10:21
